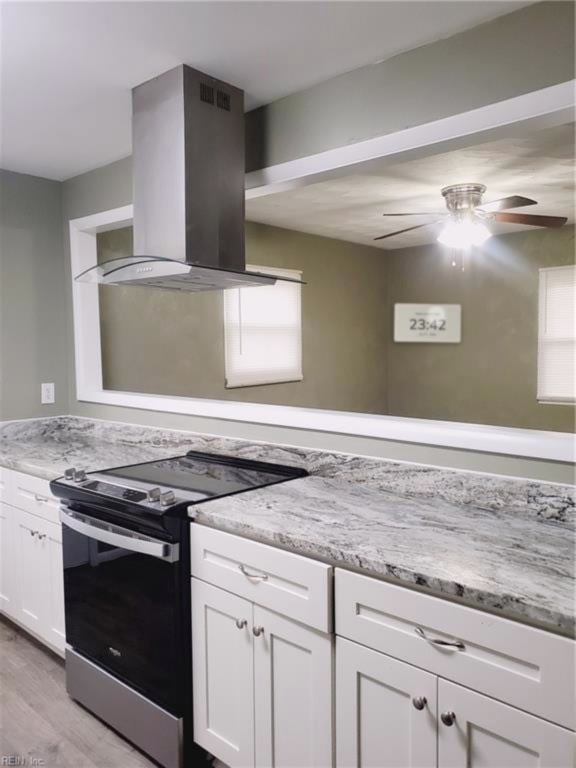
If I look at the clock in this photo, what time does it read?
23:42
